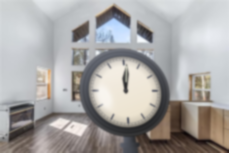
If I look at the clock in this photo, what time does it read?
12:01
